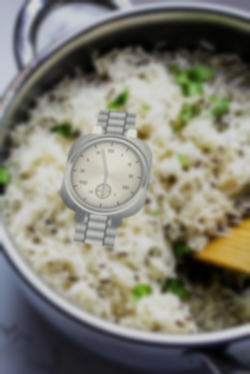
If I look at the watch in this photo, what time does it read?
5:57
